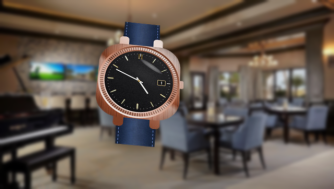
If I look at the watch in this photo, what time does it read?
4:49
